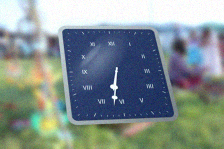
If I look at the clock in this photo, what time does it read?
6:32
